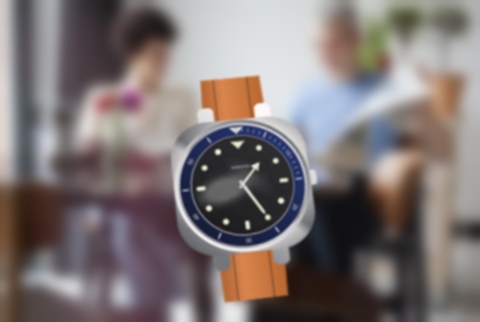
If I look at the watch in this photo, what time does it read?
1:25
